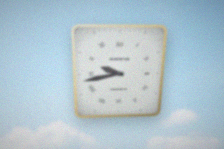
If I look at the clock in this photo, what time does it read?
9:43
